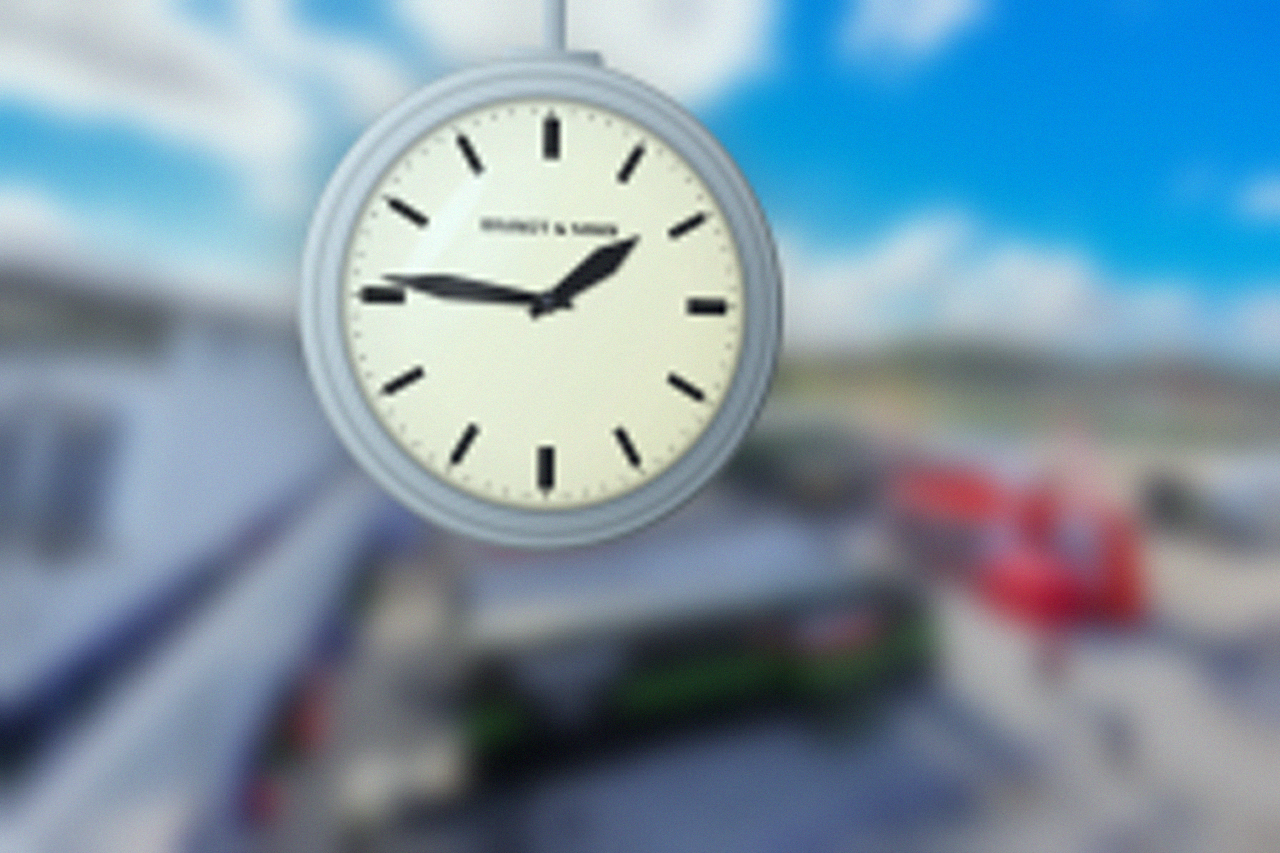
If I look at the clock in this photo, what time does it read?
1:46
